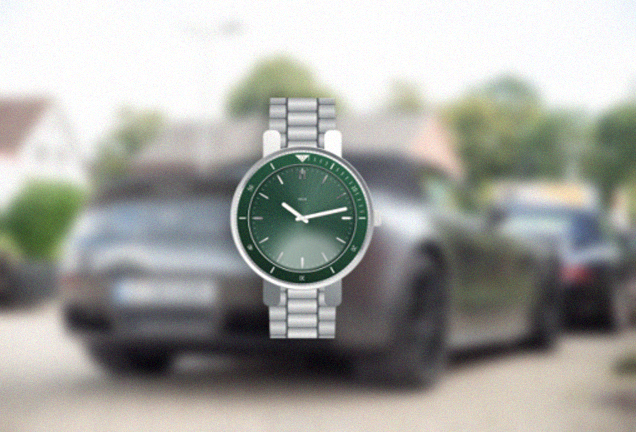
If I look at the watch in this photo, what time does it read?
10:13
